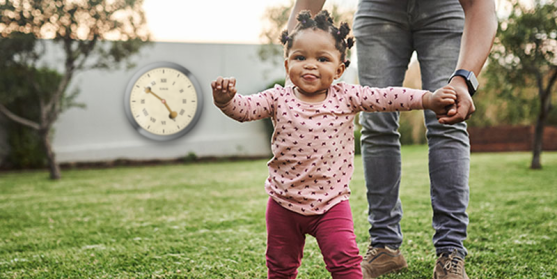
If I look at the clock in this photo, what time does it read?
4:51
